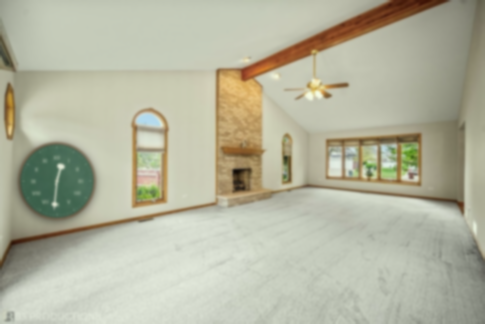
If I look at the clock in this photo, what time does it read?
12:31
